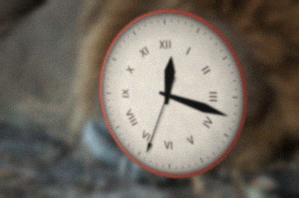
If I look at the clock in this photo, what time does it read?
12:17:34
